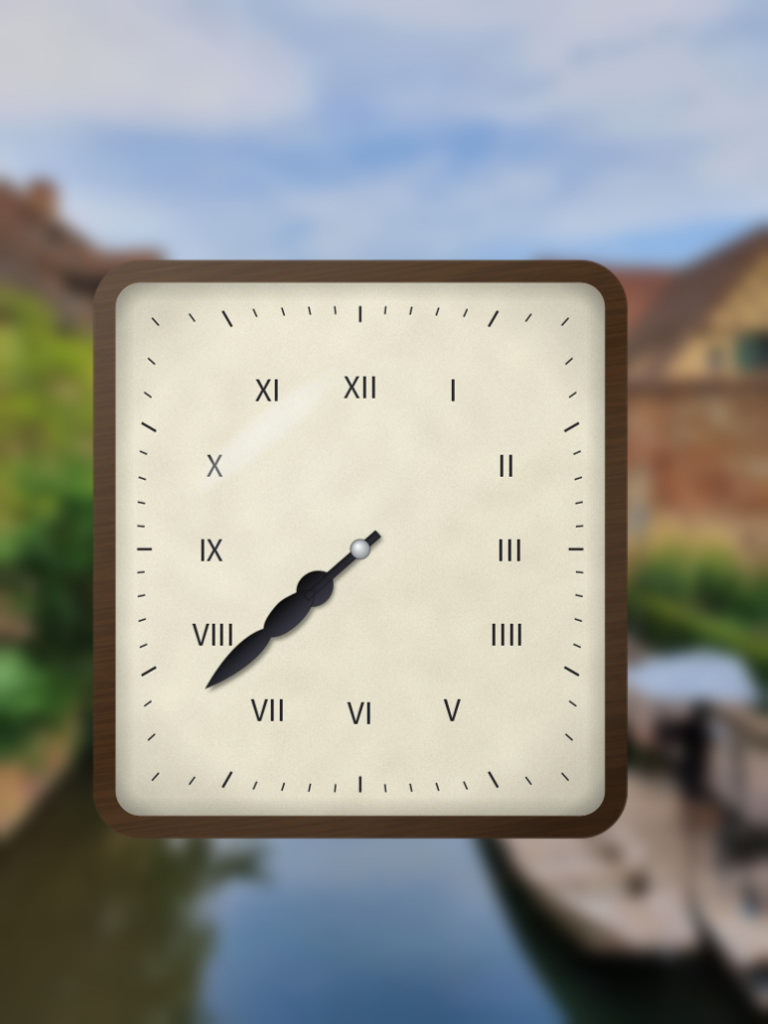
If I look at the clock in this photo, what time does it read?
7:38
